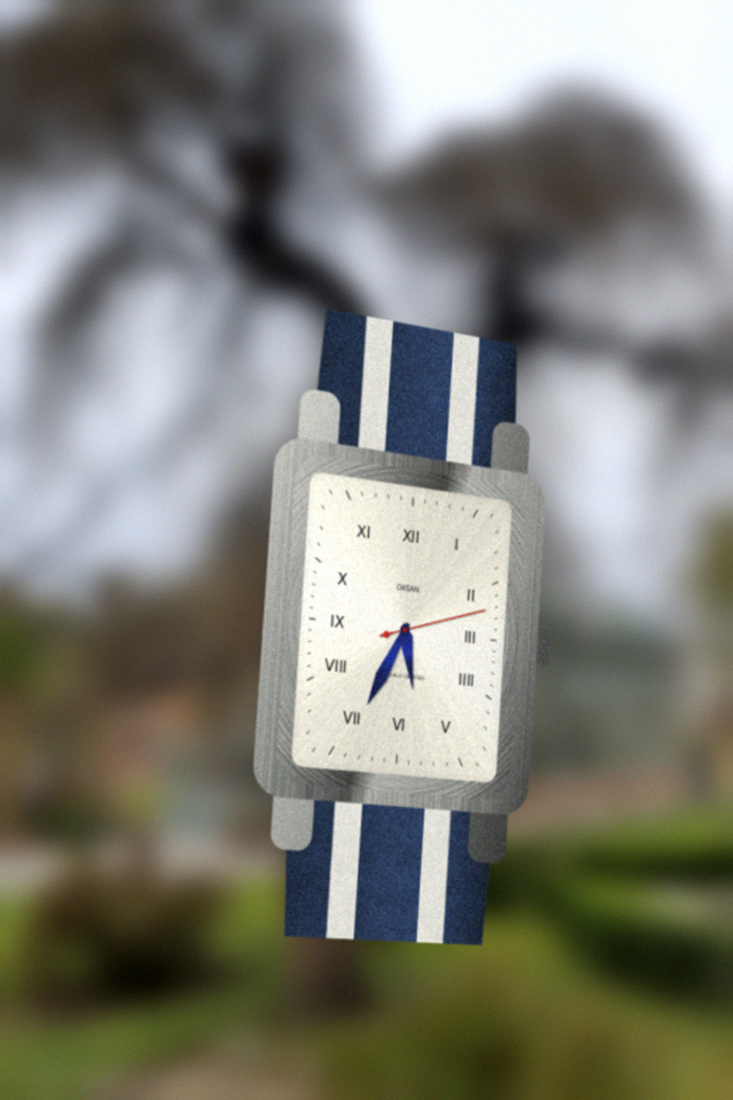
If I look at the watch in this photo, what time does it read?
5:34:12
